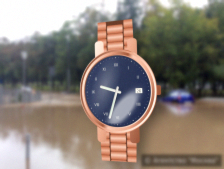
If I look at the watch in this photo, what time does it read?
9:33
